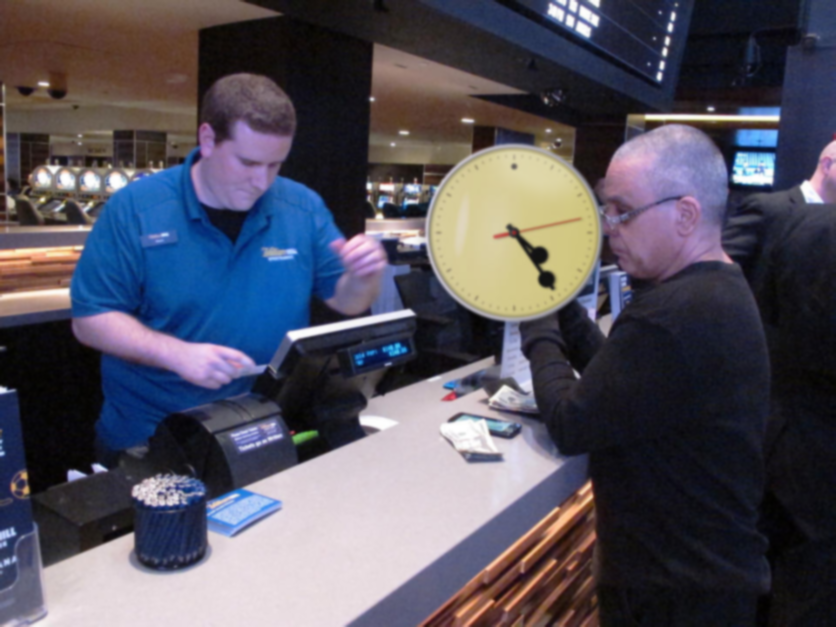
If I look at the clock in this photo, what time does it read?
4:24:13
